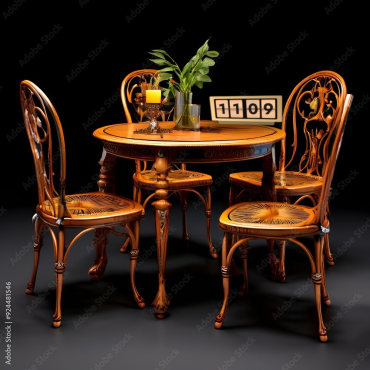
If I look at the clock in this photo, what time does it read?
11:09
